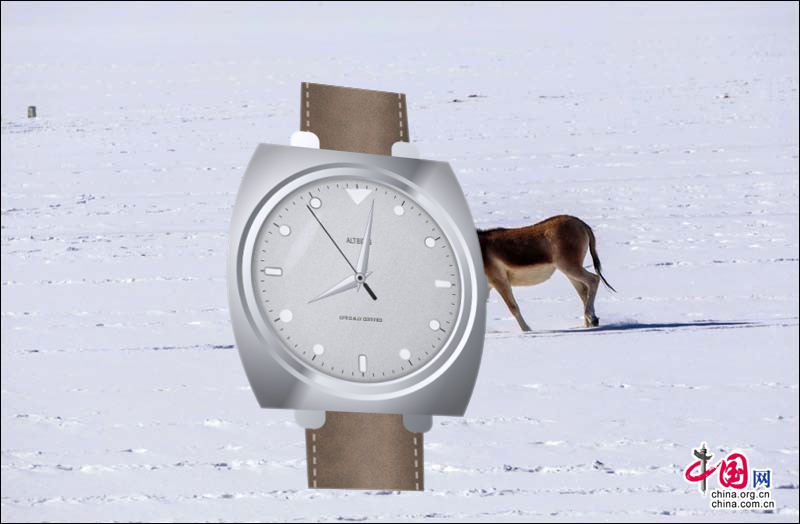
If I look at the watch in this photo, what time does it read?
8:01:54
